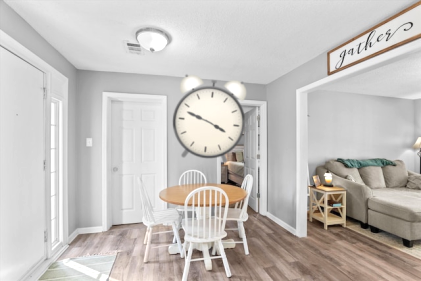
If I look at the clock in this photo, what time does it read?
3:48
